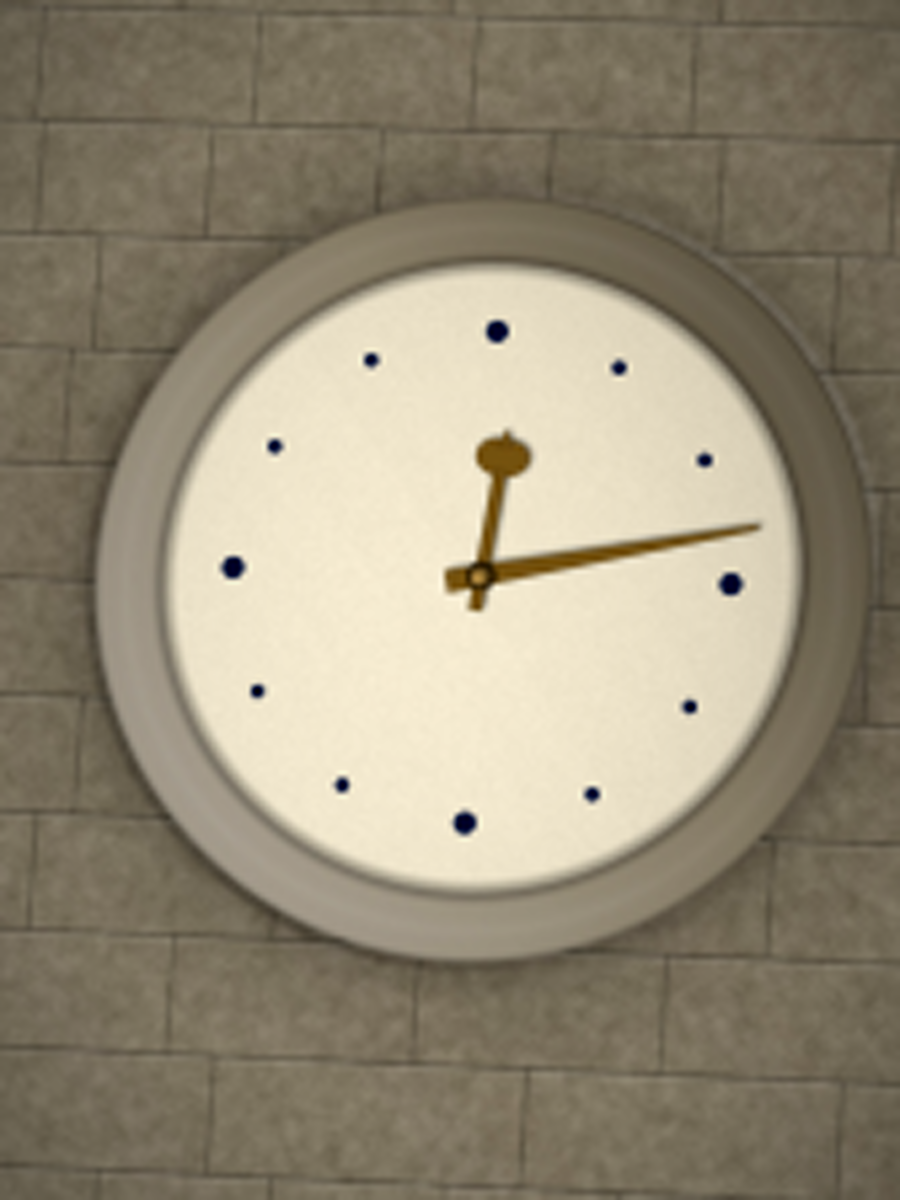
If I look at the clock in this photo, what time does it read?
12:13
